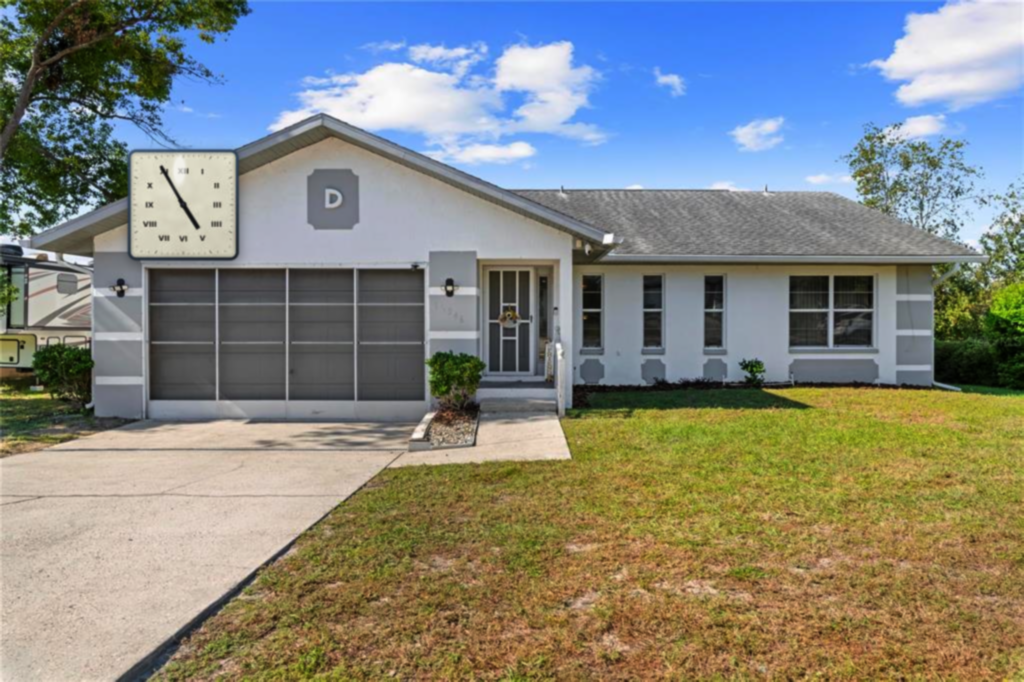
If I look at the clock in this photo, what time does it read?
4:55
